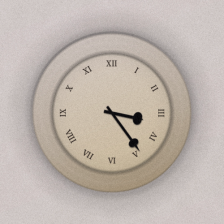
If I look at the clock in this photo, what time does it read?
3:24
